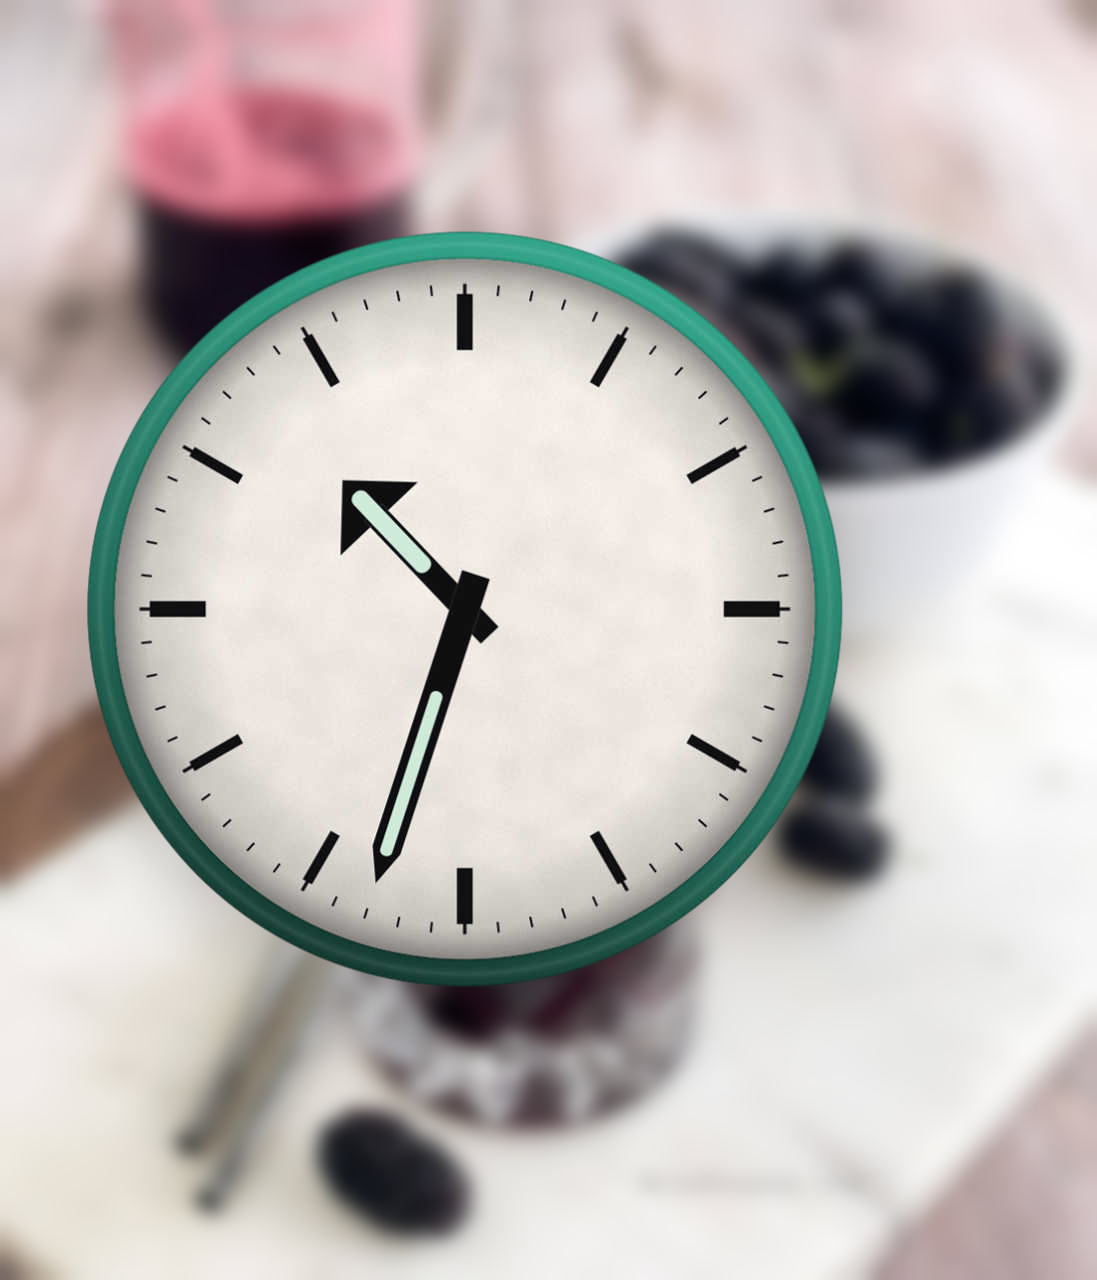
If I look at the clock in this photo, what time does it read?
10:33
